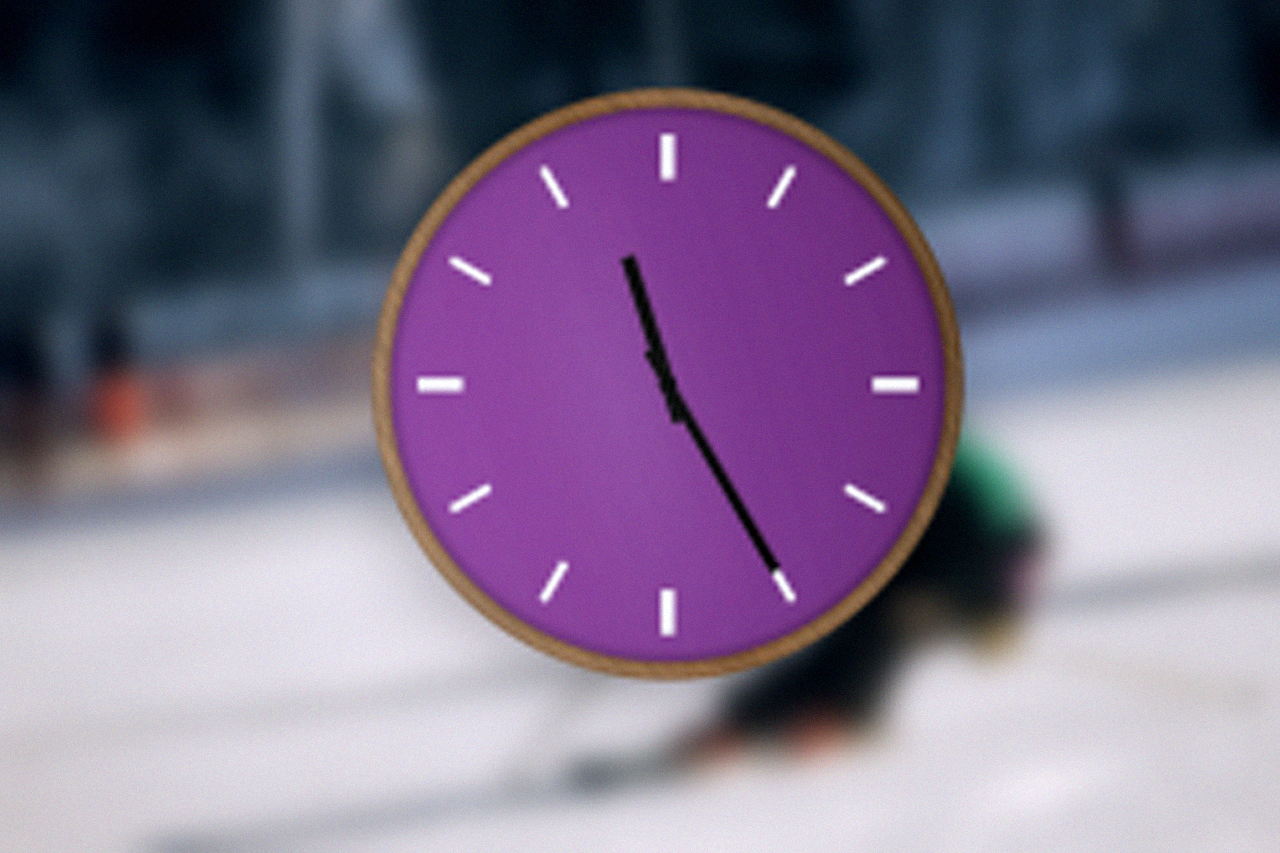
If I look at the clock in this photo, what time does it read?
11:25
